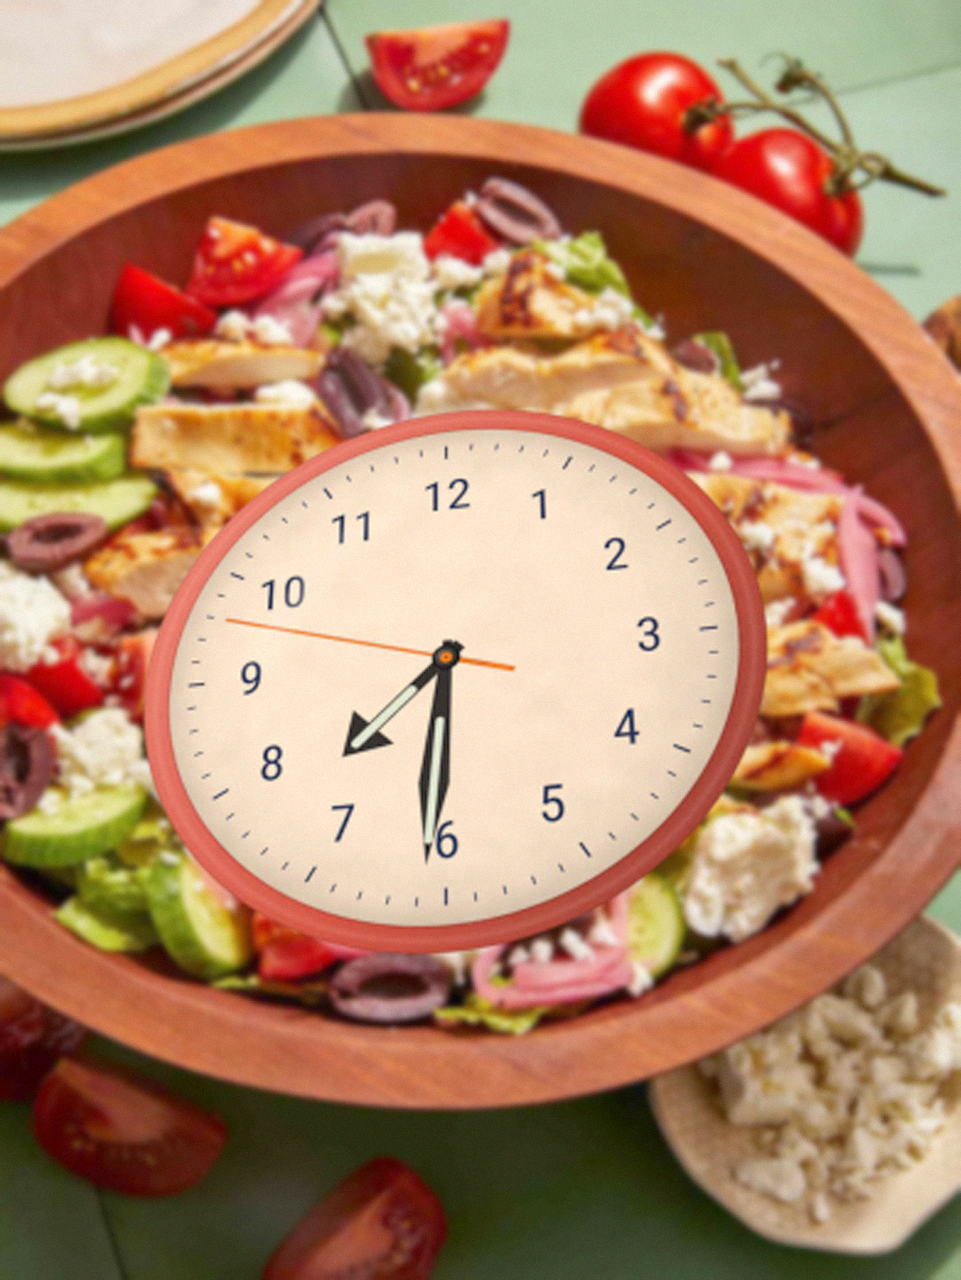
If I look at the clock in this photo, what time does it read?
7:30:48
